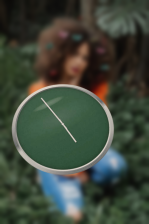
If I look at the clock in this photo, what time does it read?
4:54
